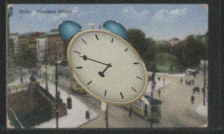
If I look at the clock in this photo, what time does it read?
7:49
